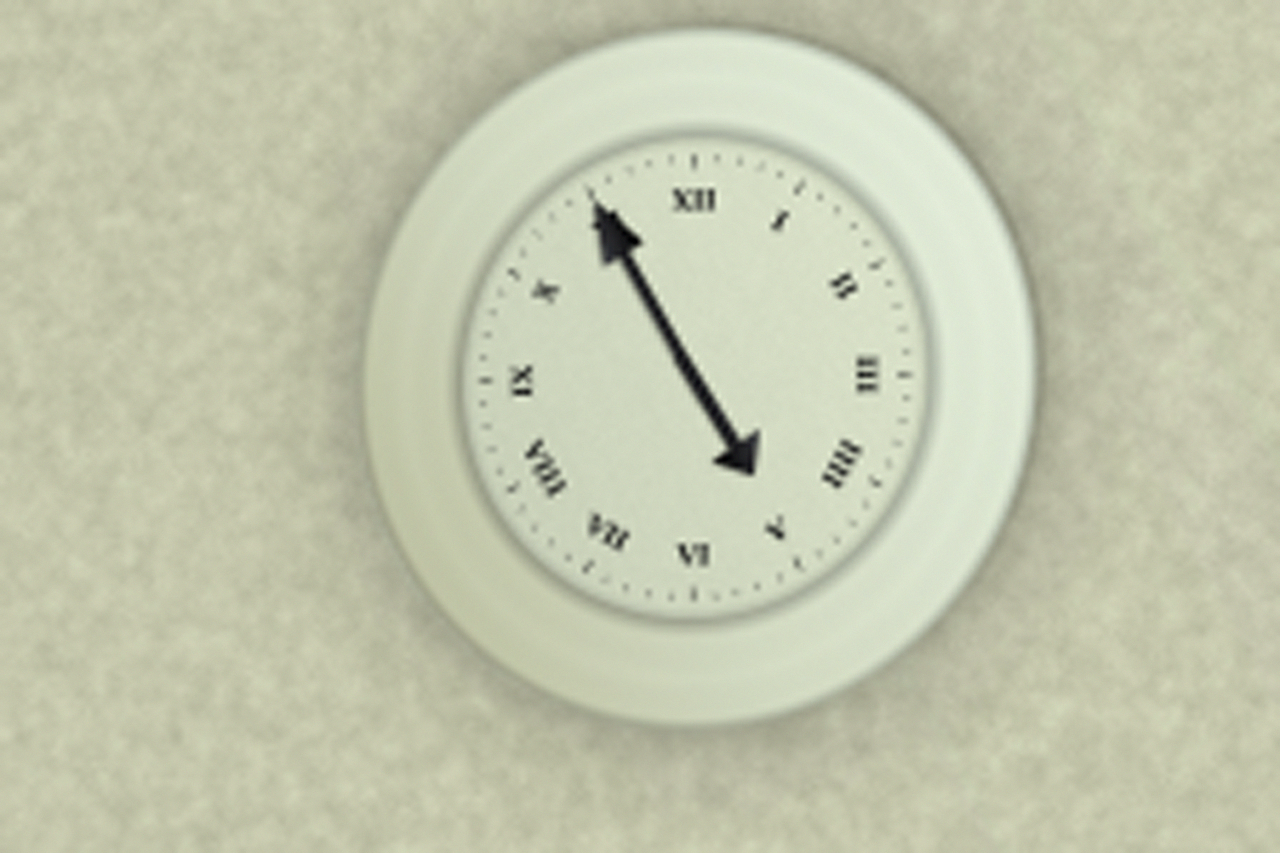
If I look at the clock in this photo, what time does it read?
4:55
